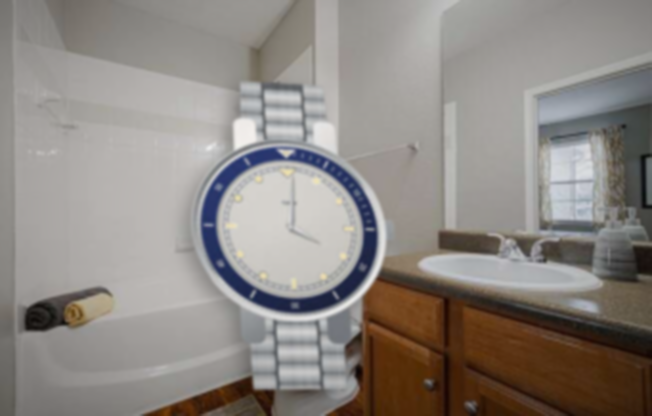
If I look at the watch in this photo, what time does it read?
4:01
